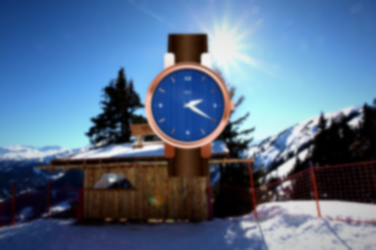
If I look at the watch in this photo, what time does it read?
2:20
